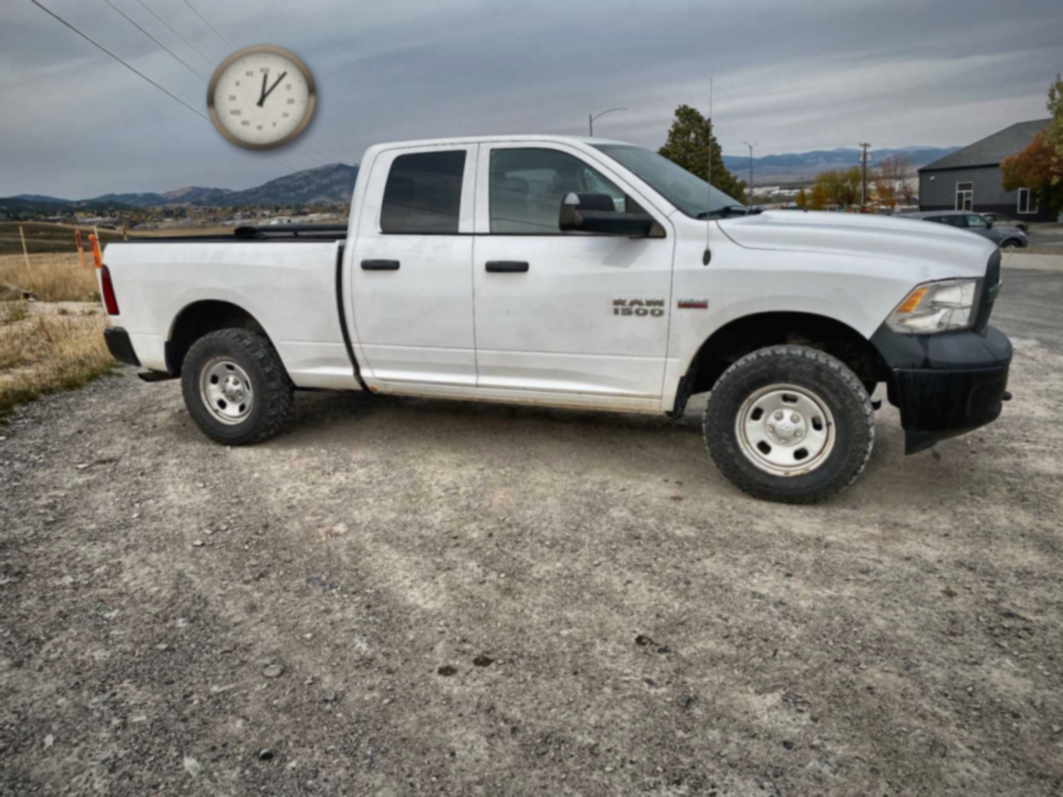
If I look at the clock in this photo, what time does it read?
12:06
